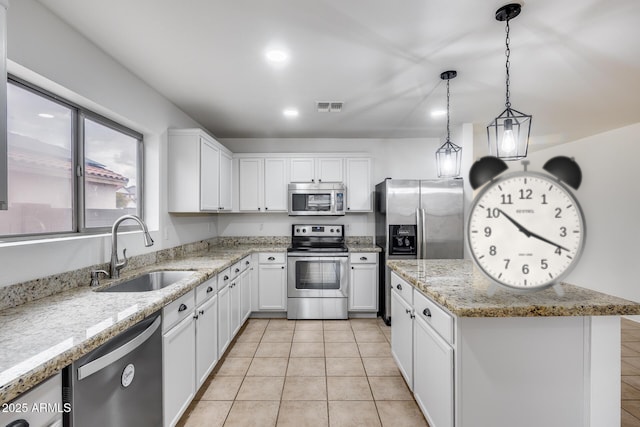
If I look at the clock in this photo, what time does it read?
10:19
